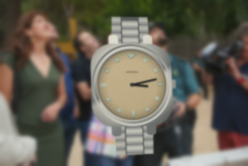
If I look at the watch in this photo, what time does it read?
3:13
